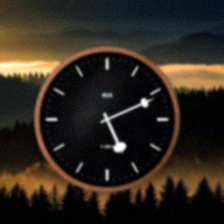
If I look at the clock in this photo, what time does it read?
5:11
